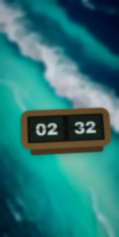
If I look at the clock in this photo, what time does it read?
2:32
